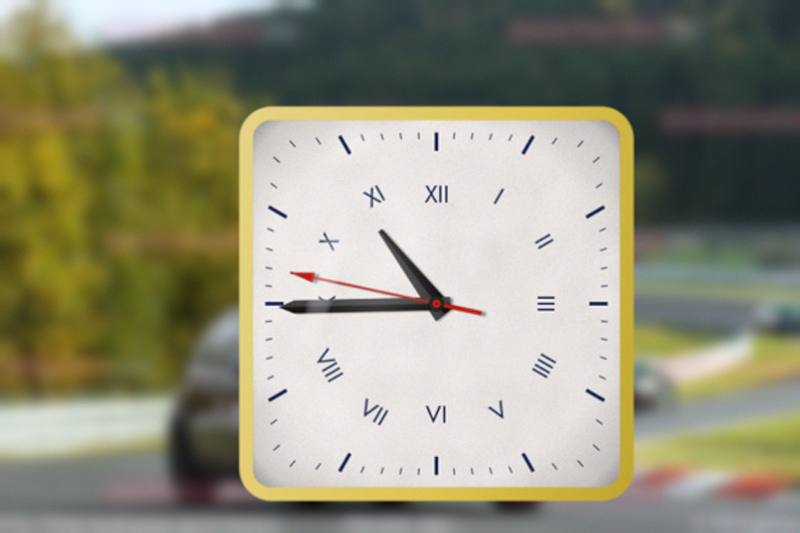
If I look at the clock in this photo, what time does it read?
10:44:47
